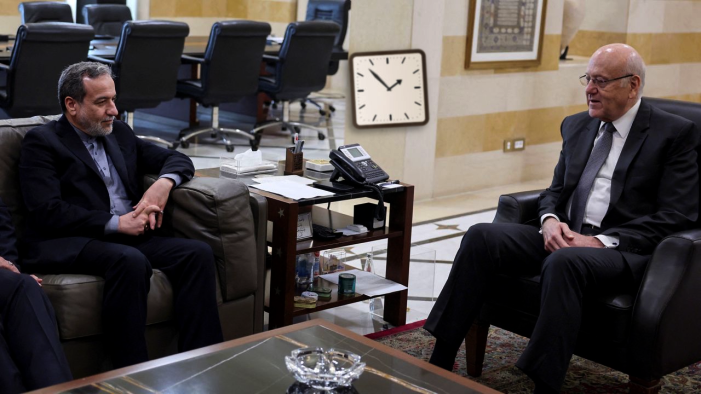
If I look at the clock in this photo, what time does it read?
1:53
